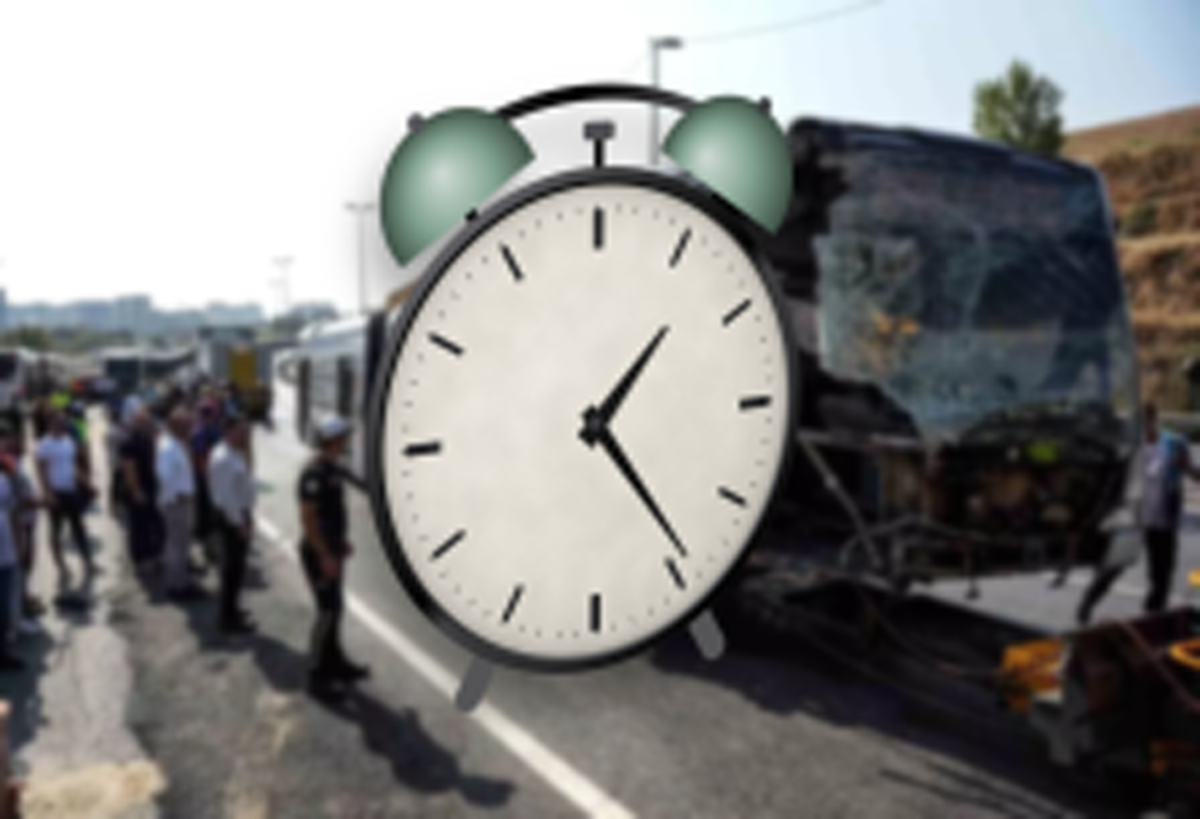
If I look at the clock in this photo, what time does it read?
1:24
